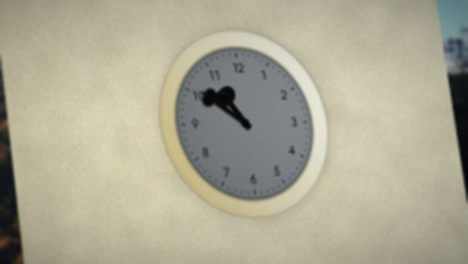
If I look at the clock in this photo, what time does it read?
10:51
